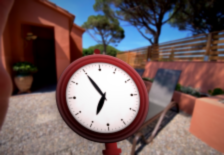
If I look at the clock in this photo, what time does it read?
6:55
